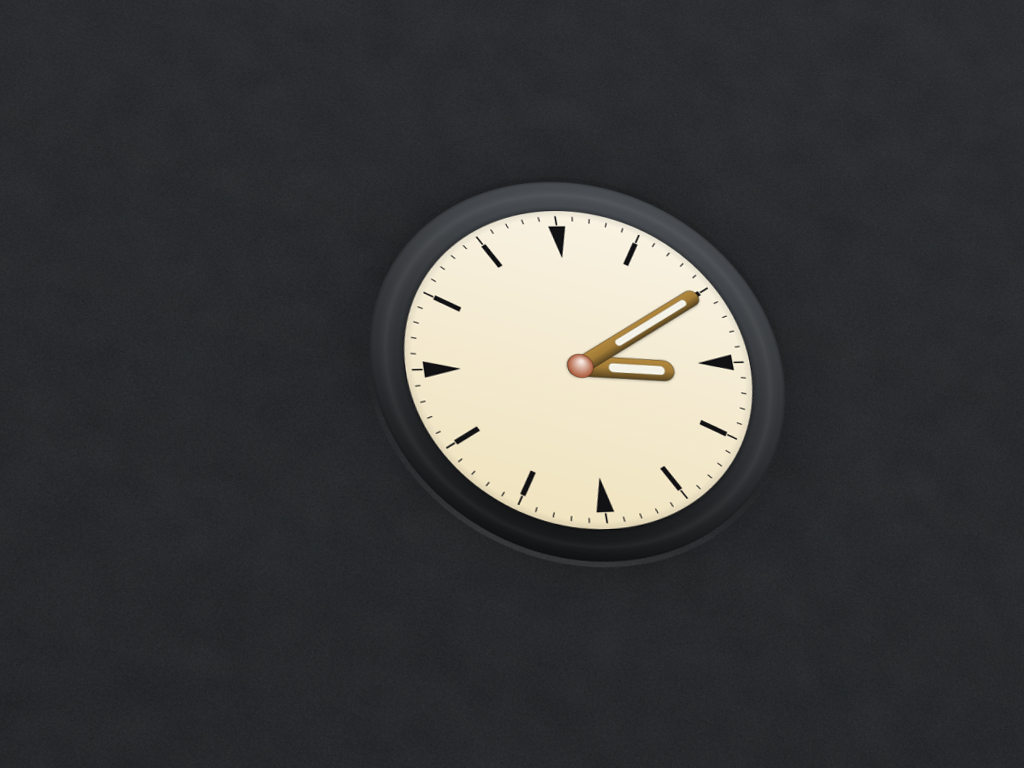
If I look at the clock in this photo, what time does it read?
3:10
